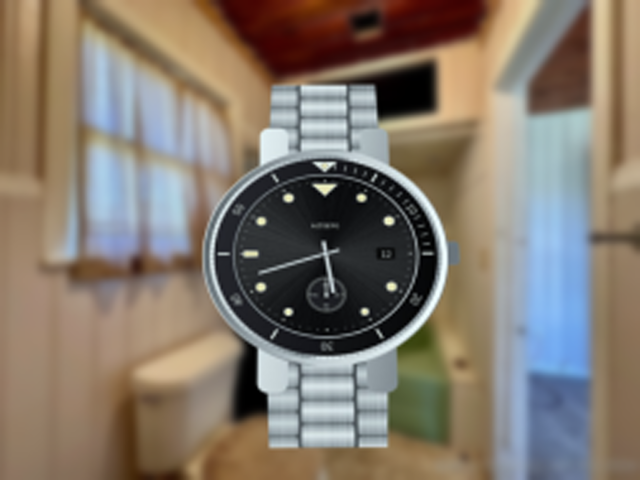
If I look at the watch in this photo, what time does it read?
5:42
